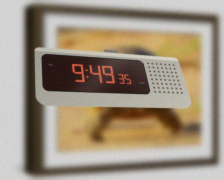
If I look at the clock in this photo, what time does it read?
9:49:35
